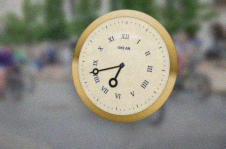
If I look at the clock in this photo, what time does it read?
6:42
